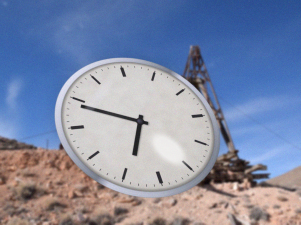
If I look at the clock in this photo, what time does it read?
6:49
